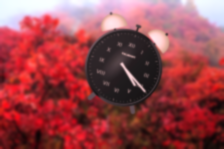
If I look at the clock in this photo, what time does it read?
4:20
